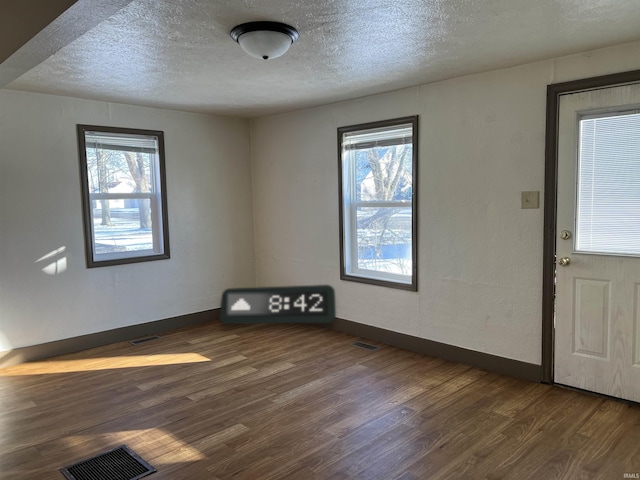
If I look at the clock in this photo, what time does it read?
8:42
